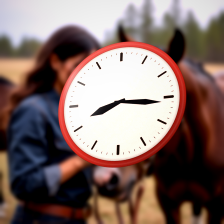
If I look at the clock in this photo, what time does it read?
8:16
